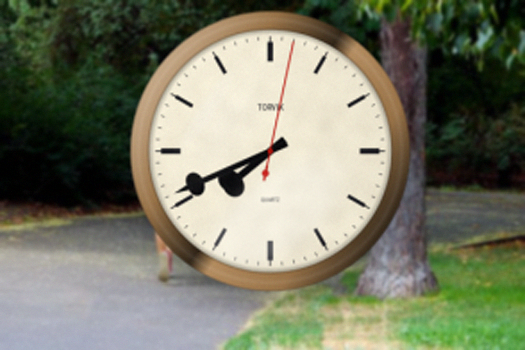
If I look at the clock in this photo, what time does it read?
7:41:02
